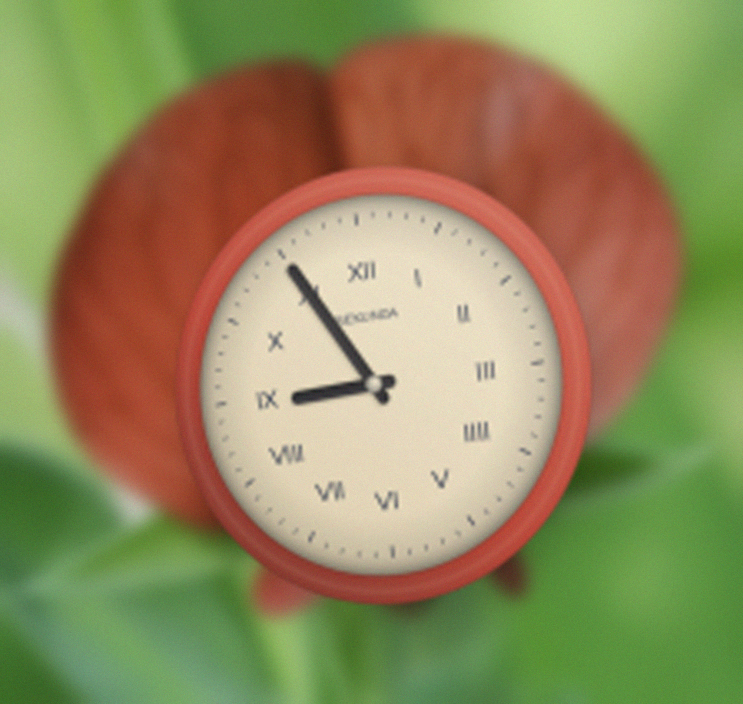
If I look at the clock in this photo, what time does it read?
8:55
